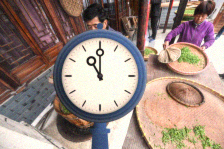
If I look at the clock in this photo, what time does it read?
11:00
